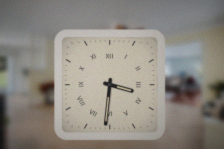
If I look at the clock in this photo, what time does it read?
3:31
